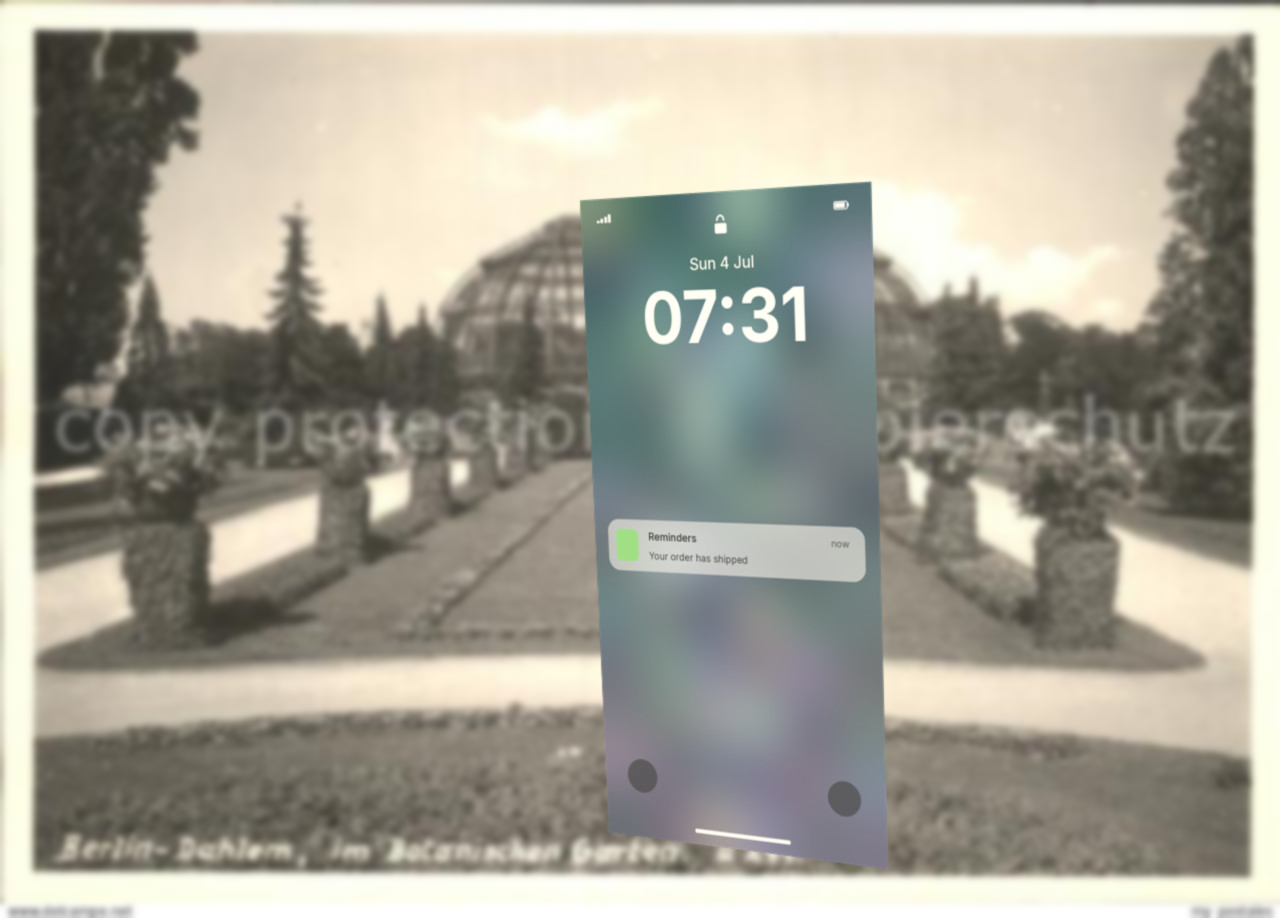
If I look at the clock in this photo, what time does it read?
7:31
